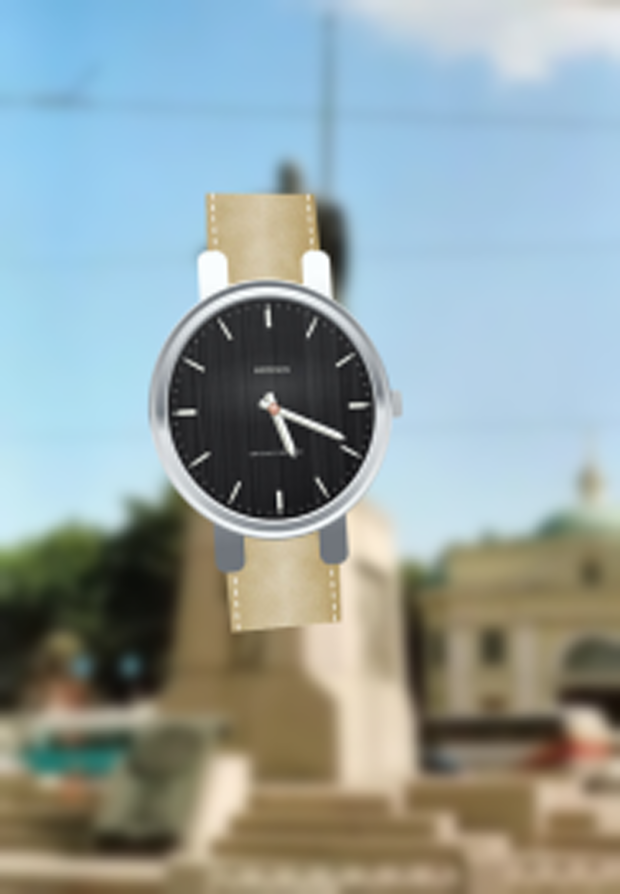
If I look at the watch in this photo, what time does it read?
5:19
